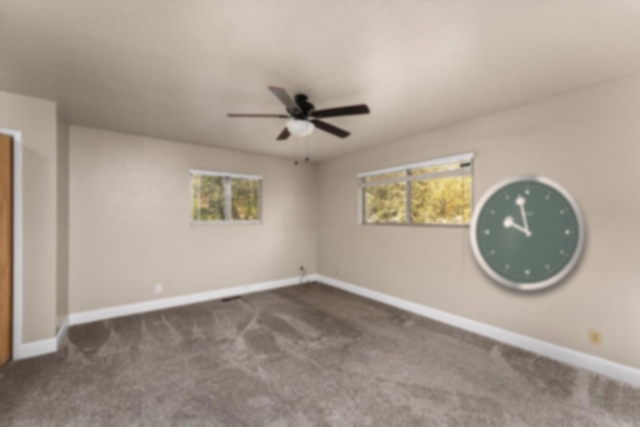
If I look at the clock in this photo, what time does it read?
9:58
